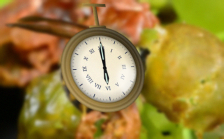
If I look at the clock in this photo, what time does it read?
6:00
